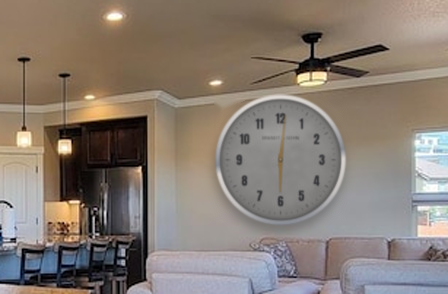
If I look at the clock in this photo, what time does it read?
6:01
